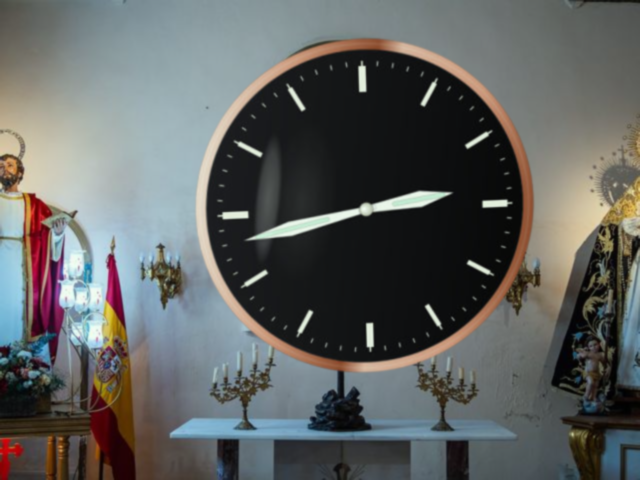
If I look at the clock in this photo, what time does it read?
2:43
